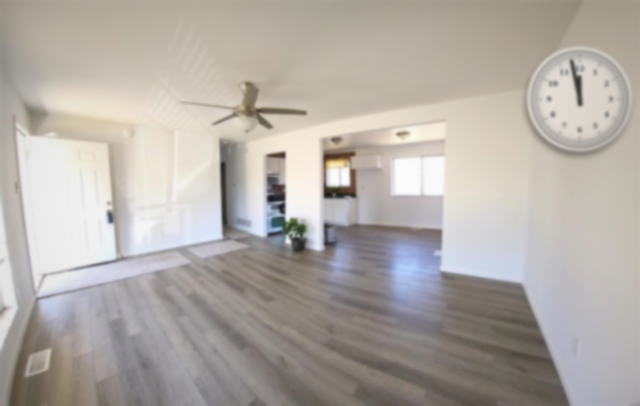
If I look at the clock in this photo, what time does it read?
11:58
